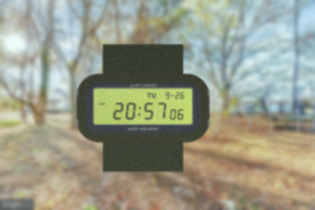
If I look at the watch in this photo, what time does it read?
20:57:06
